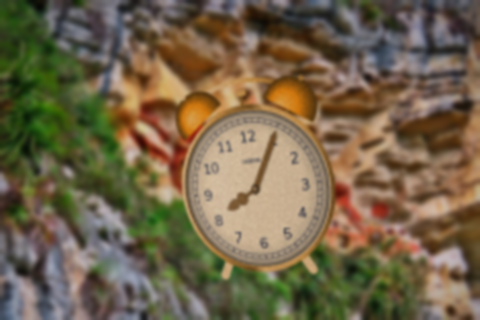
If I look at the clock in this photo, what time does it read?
8:05
